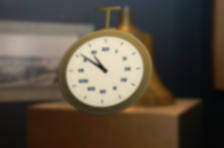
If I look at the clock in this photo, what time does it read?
10:51
